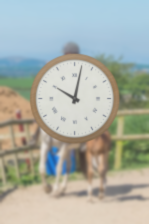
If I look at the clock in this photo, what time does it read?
10:02
